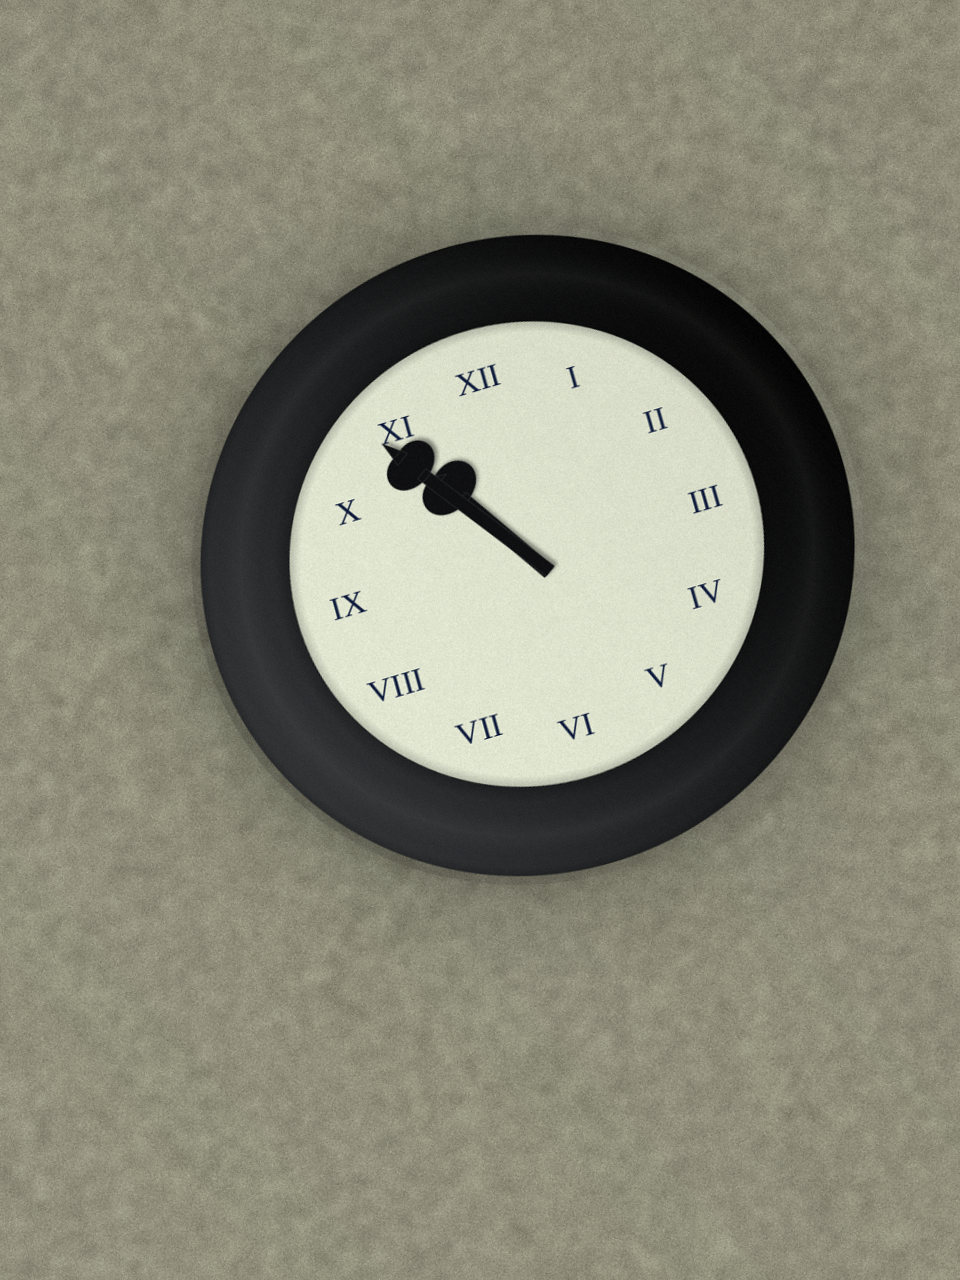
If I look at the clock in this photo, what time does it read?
10:54
